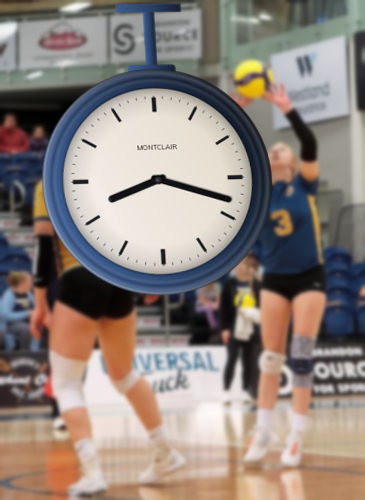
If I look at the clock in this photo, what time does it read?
8:18
